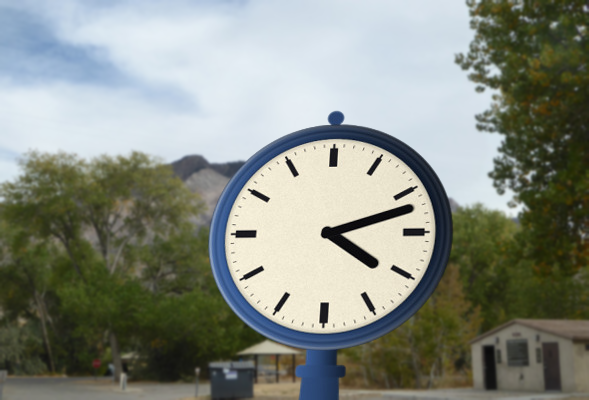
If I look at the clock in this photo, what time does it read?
4:12
